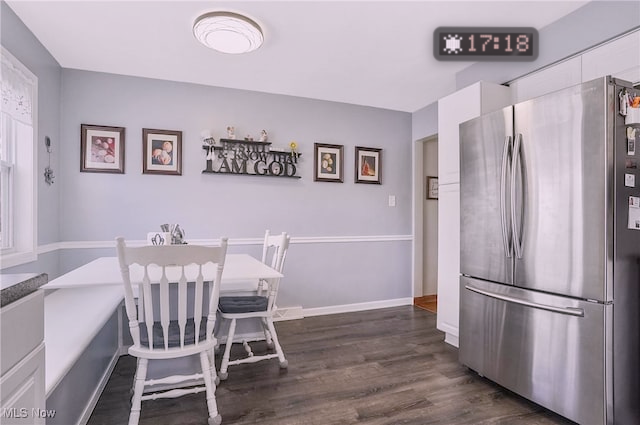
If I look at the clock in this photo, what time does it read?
17:18
